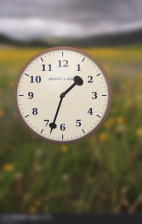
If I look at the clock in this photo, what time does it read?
1:33
